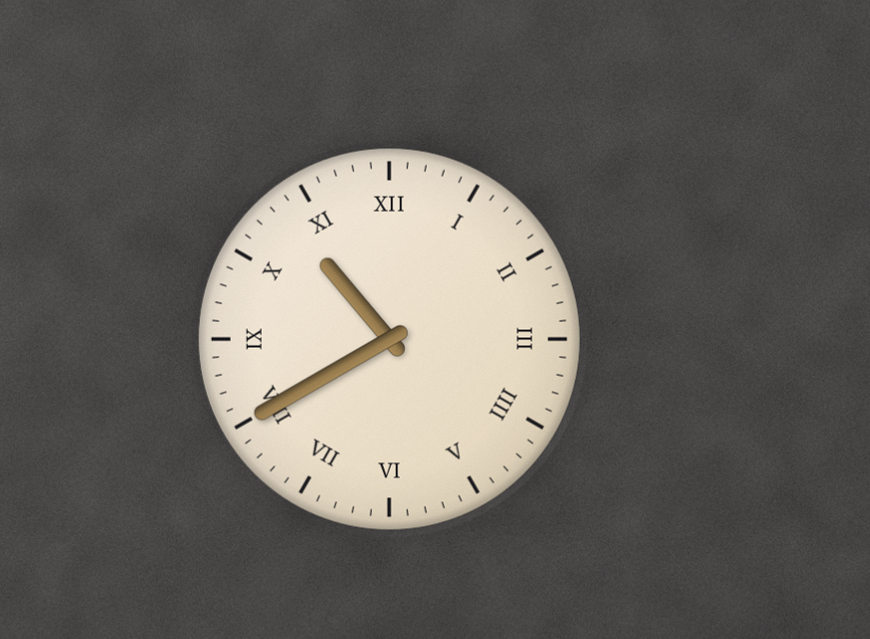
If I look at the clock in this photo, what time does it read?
10:40
